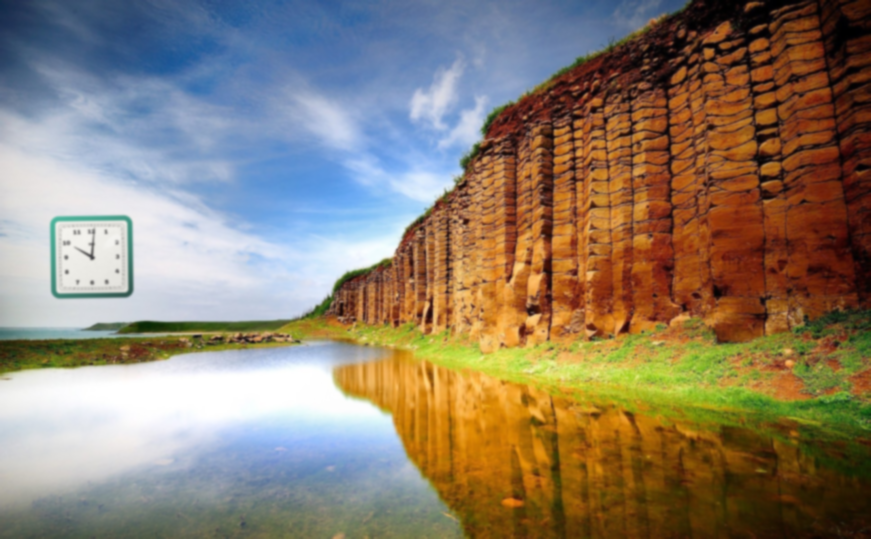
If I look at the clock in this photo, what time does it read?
10:01
